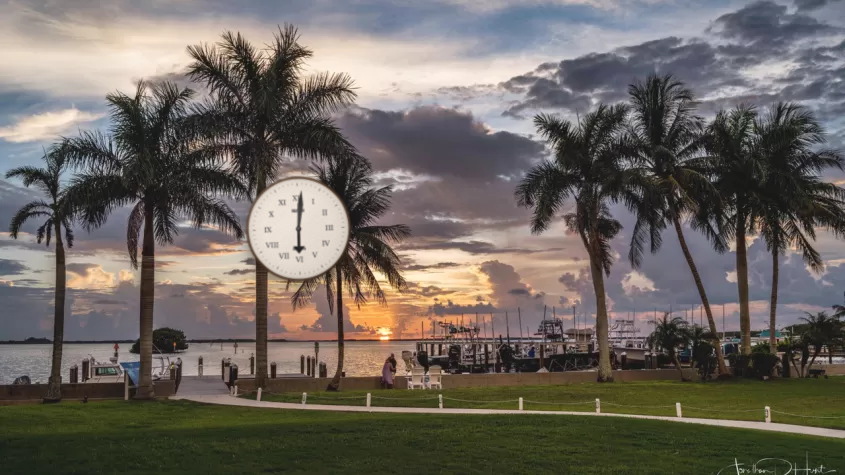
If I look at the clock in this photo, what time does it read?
6:01
